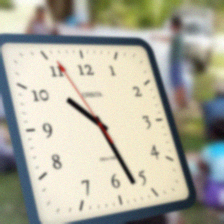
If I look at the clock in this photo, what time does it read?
10:26:56
